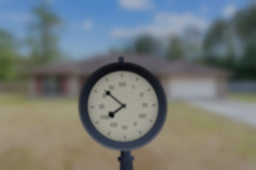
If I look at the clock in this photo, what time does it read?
7:52
